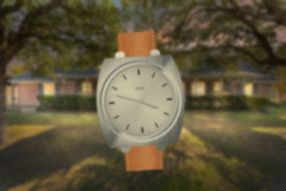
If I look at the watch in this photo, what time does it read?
3:48
